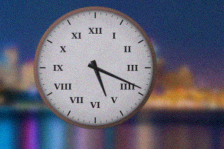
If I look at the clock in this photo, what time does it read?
5:19
